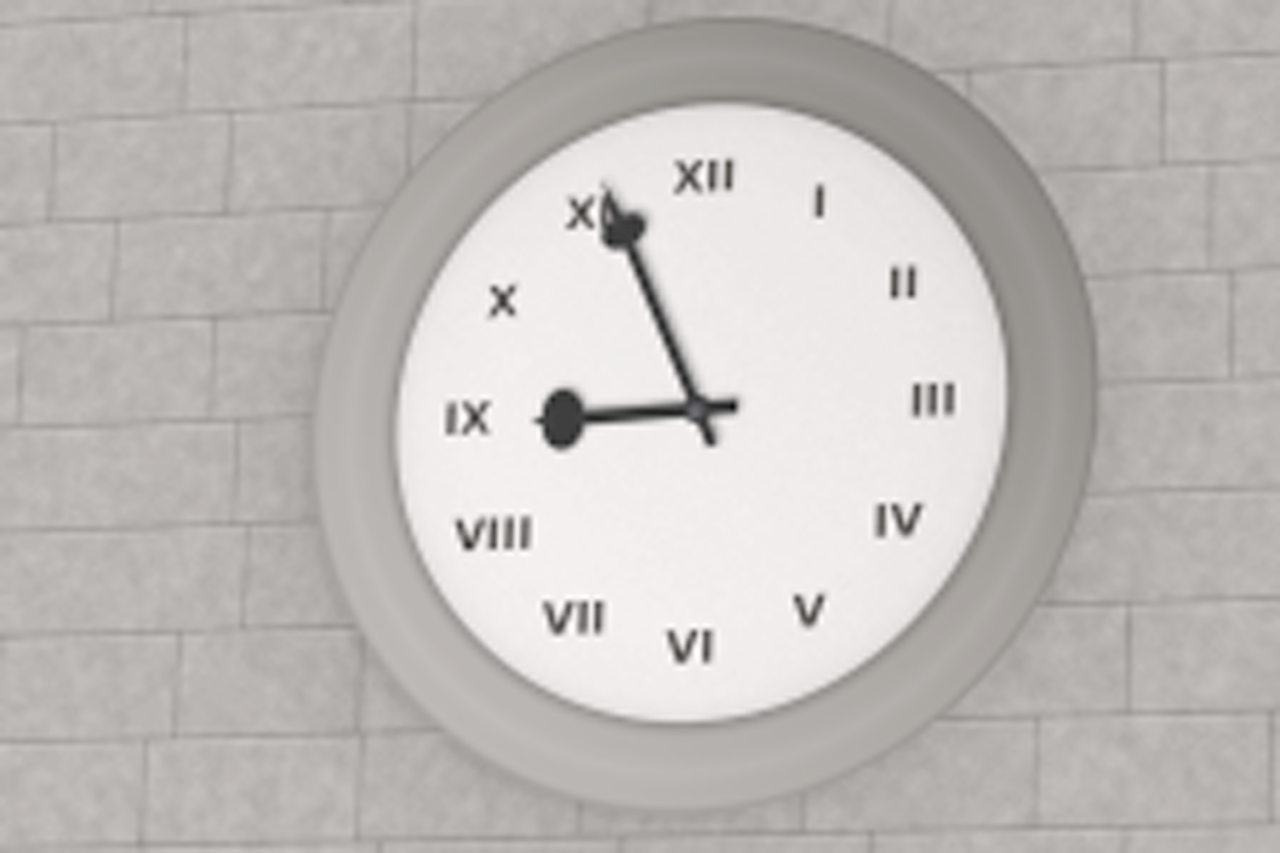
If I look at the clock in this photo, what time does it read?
8:56
